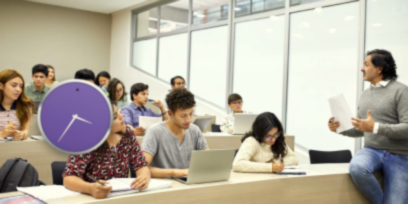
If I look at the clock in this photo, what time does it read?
3:35
